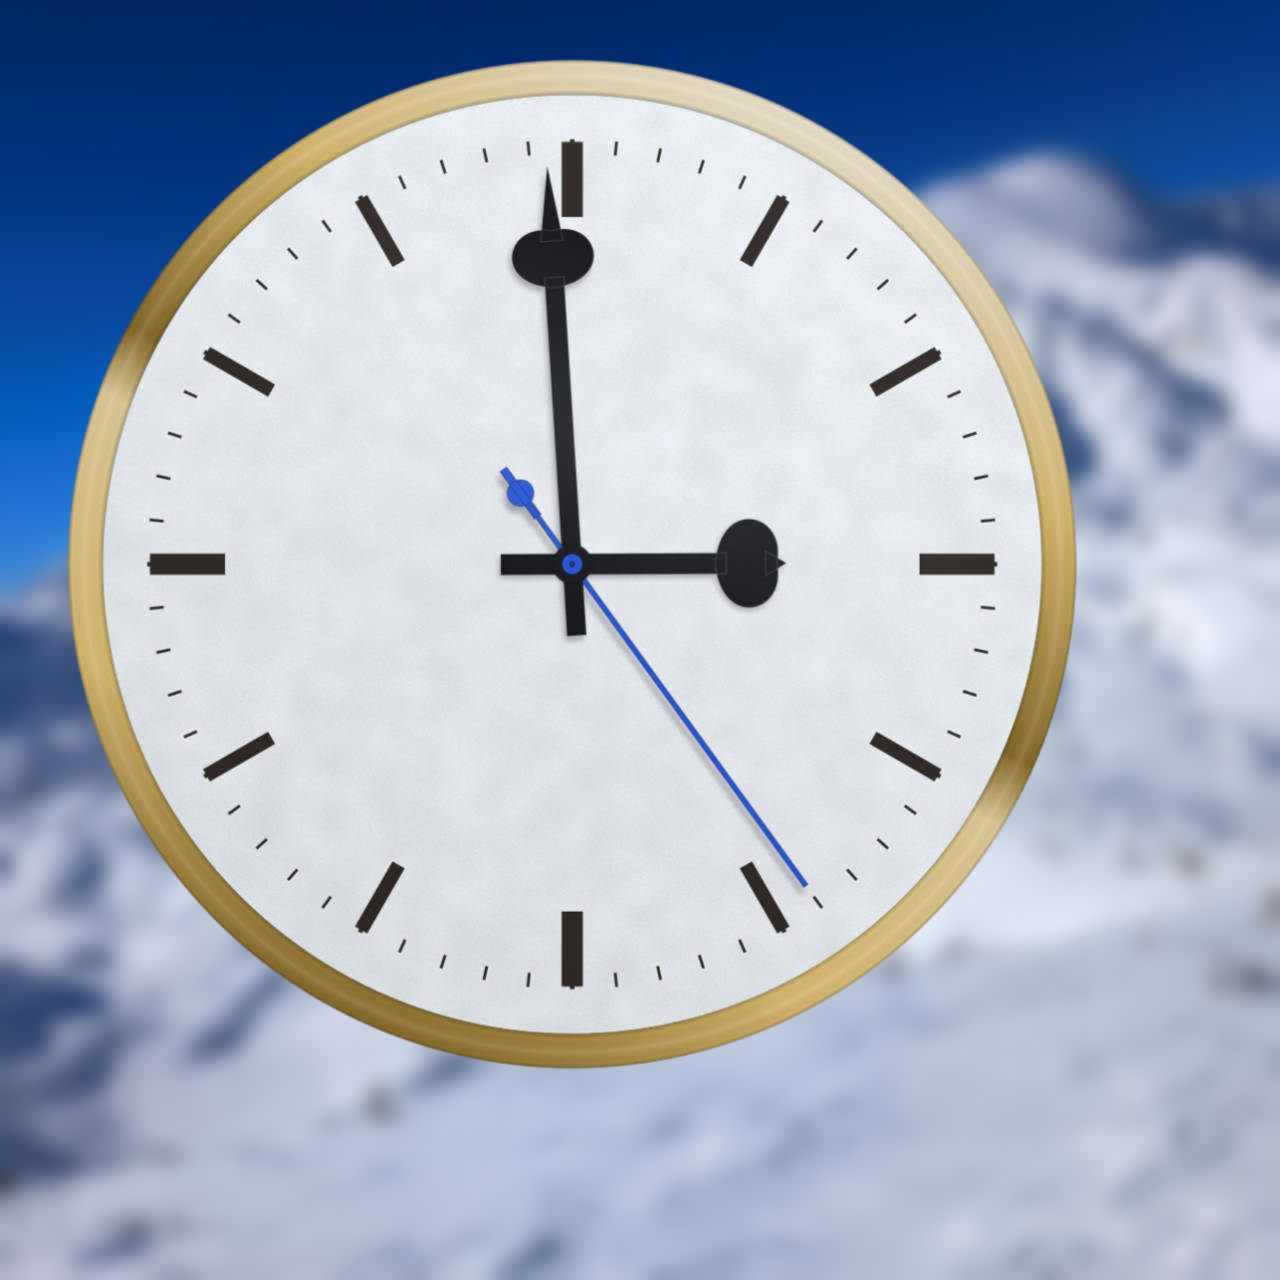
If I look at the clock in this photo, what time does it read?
2:59:24
